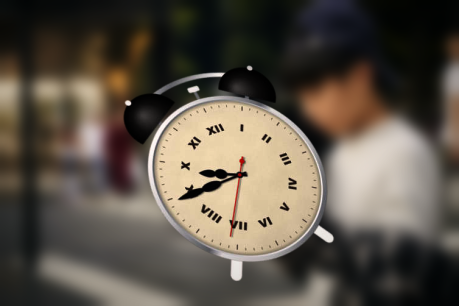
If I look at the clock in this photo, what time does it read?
9:44:36
